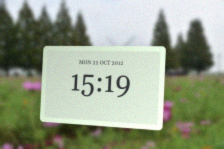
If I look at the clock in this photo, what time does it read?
15:19
